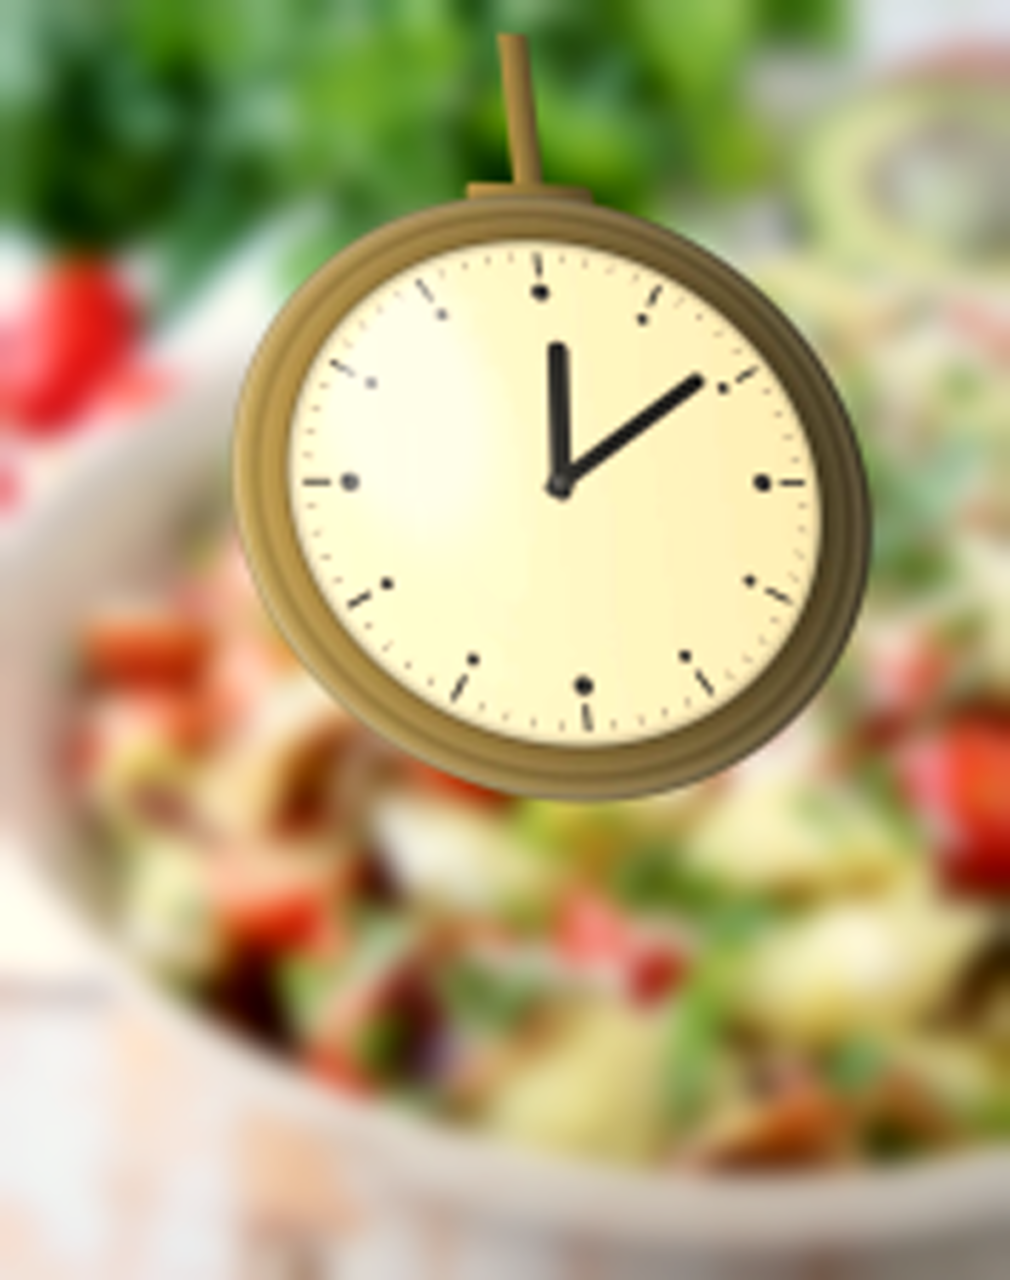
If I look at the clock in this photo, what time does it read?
12:09
